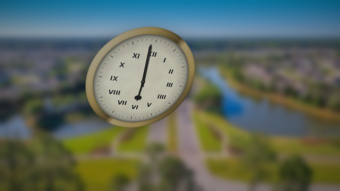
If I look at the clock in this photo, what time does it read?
5:59
